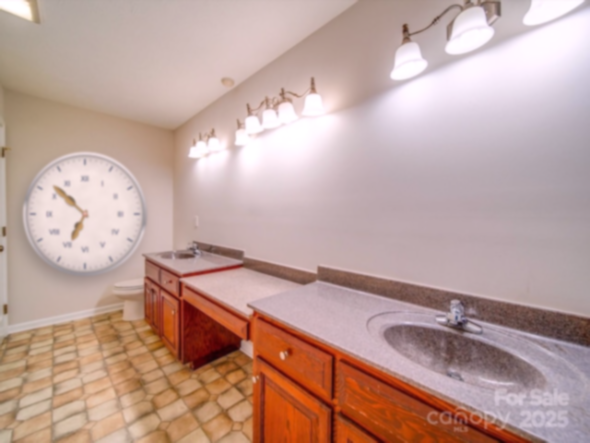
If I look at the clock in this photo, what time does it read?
6:52
